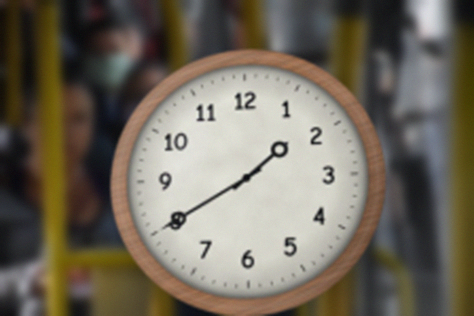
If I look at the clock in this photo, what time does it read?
1:40
